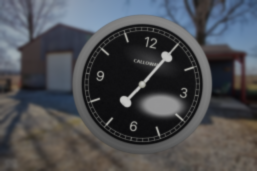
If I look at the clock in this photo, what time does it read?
7:05
